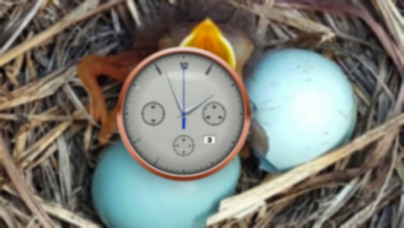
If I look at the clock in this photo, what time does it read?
1:56
